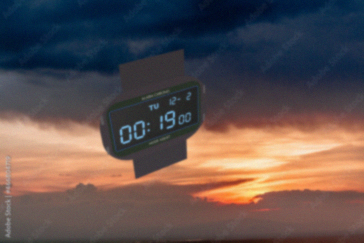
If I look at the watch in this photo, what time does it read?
0:19
